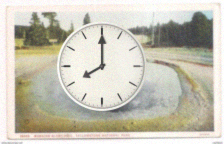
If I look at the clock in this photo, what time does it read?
8:00
